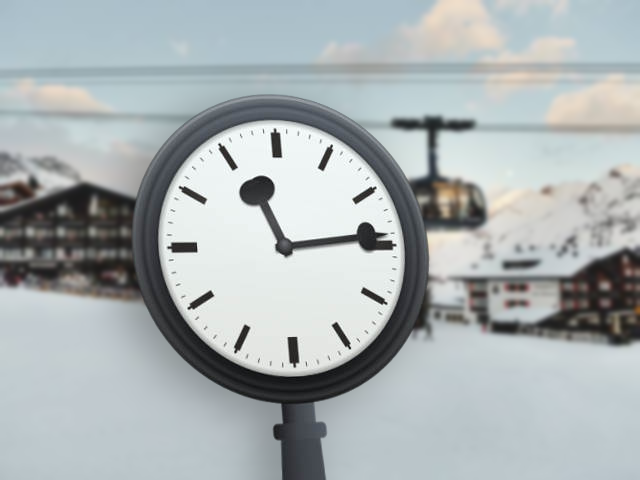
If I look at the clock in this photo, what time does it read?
11:14
